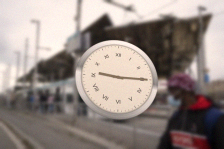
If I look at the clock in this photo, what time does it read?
9:15
